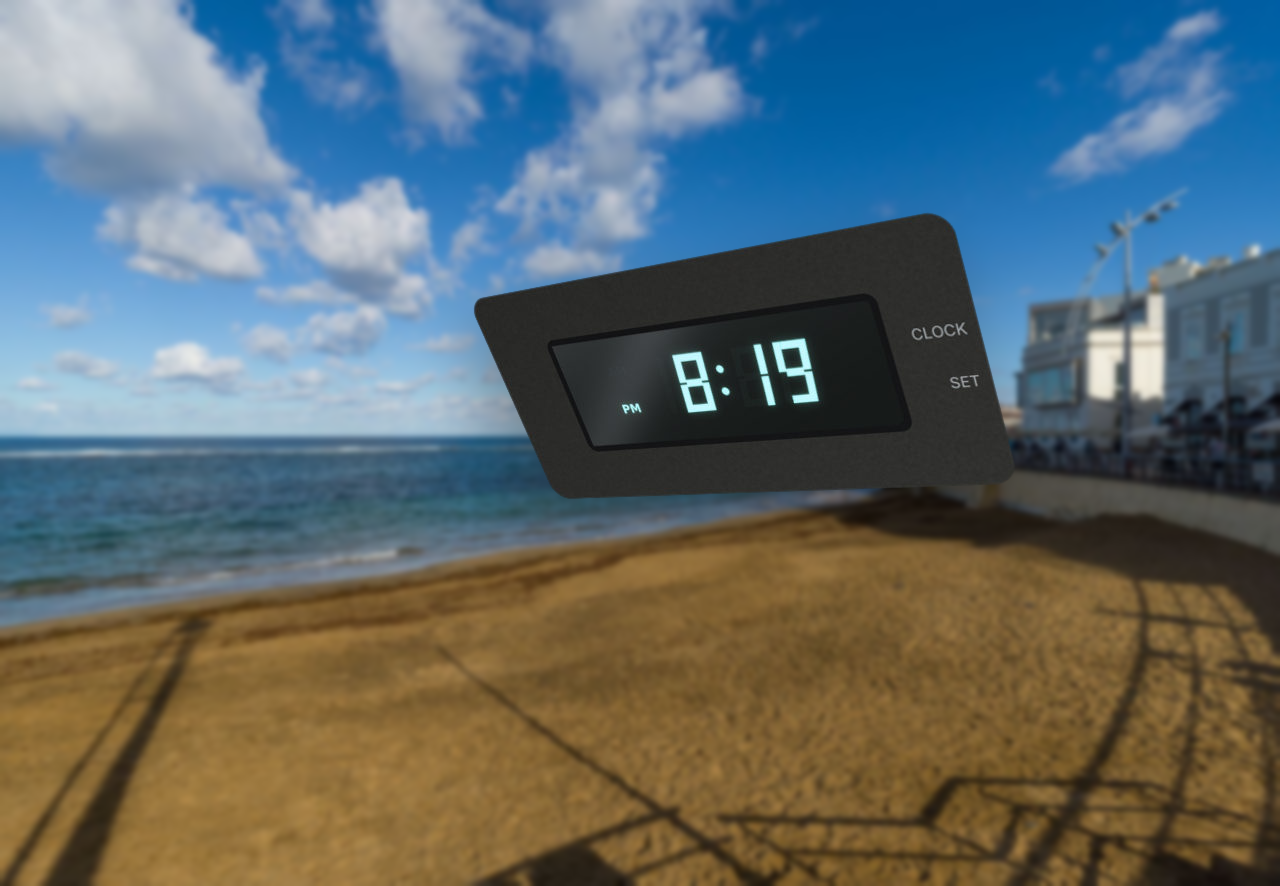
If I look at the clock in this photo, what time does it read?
8:19
